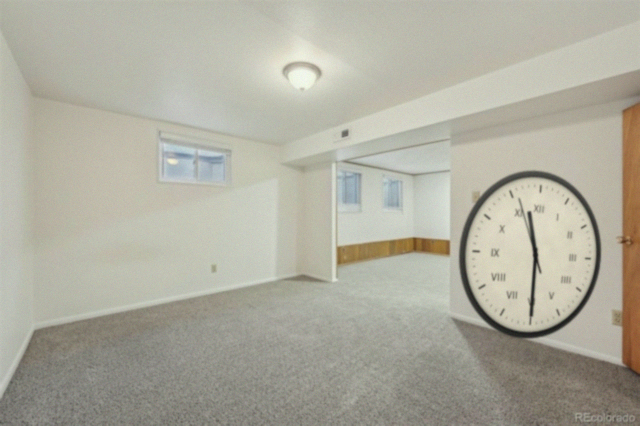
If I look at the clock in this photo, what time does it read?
11:29:56
